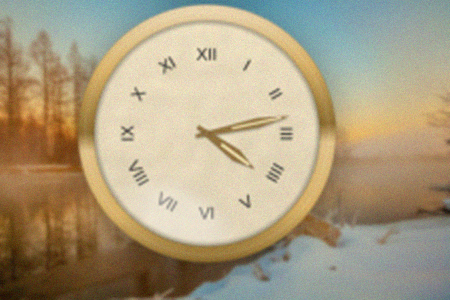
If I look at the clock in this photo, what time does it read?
4:13
